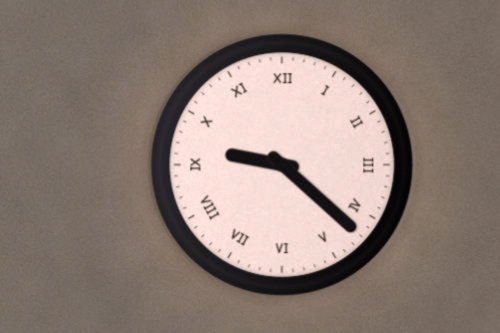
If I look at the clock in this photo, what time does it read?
9:22
